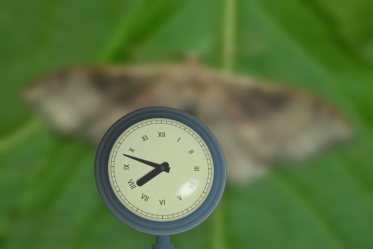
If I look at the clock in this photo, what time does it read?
7:48
